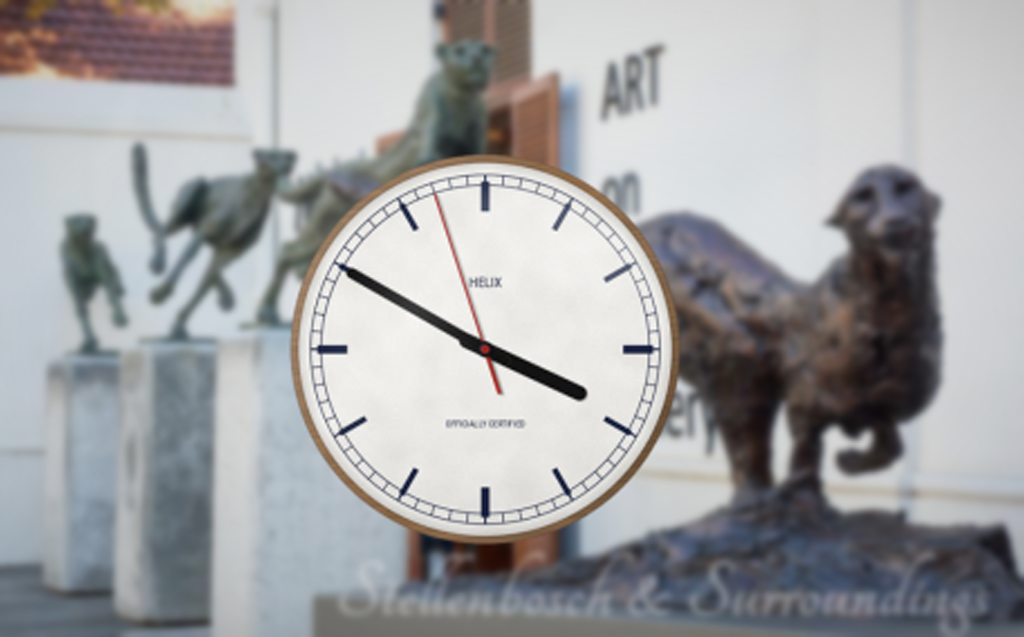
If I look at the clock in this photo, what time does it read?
3:49:57
